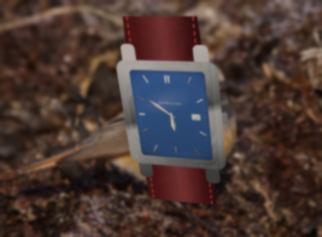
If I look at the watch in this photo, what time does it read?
5:51
